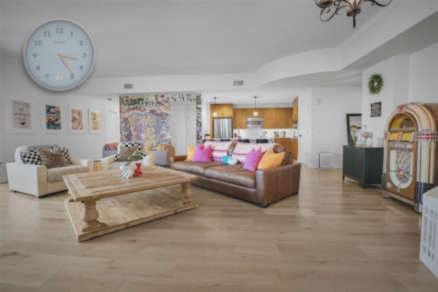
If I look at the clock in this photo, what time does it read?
3:24
